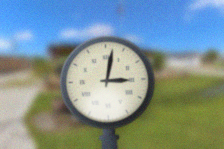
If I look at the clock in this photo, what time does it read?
3:02
